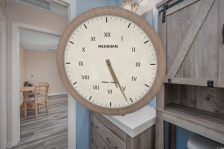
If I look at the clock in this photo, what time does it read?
5:26
